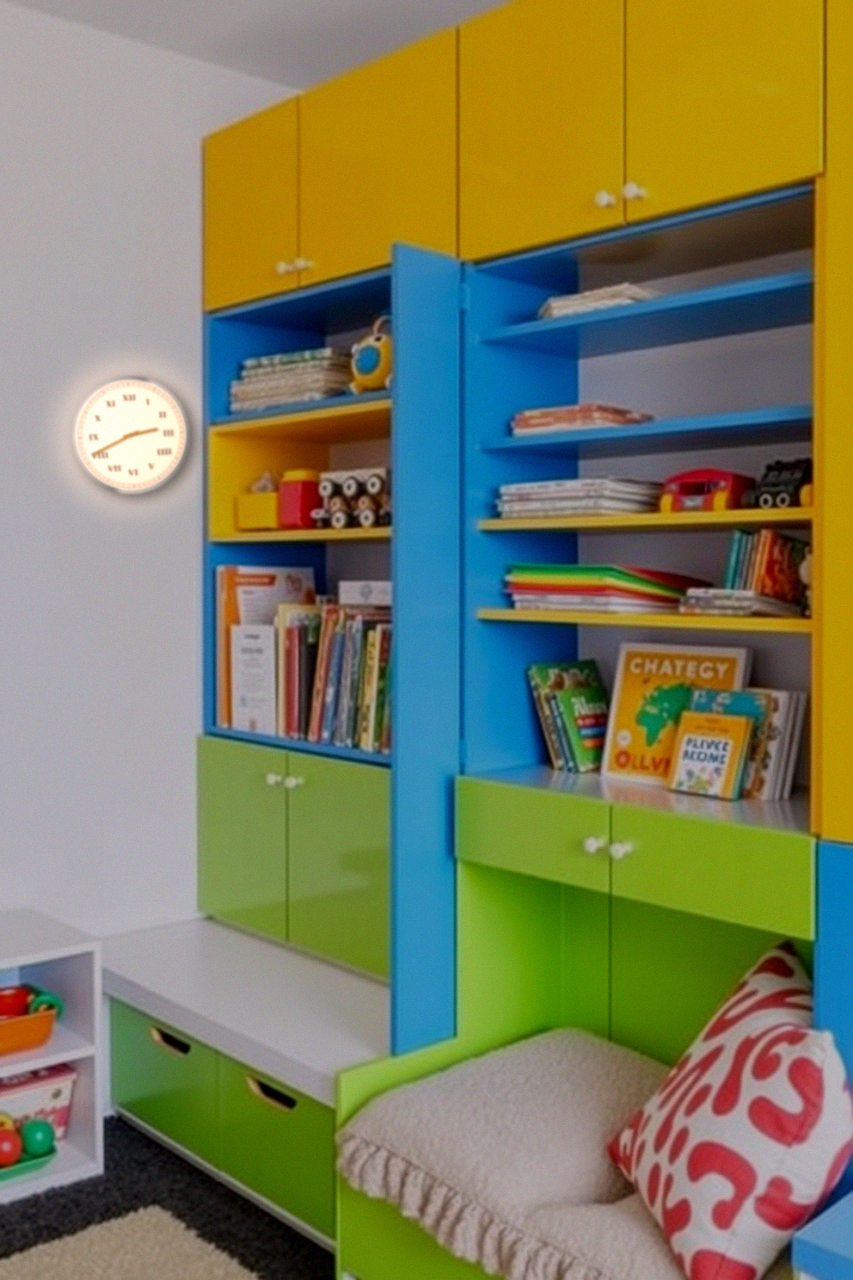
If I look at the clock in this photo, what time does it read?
2:41
